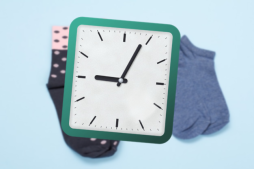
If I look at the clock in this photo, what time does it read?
9:04
